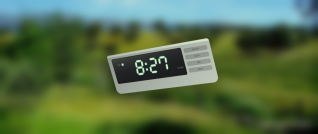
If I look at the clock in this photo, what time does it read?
8:27
